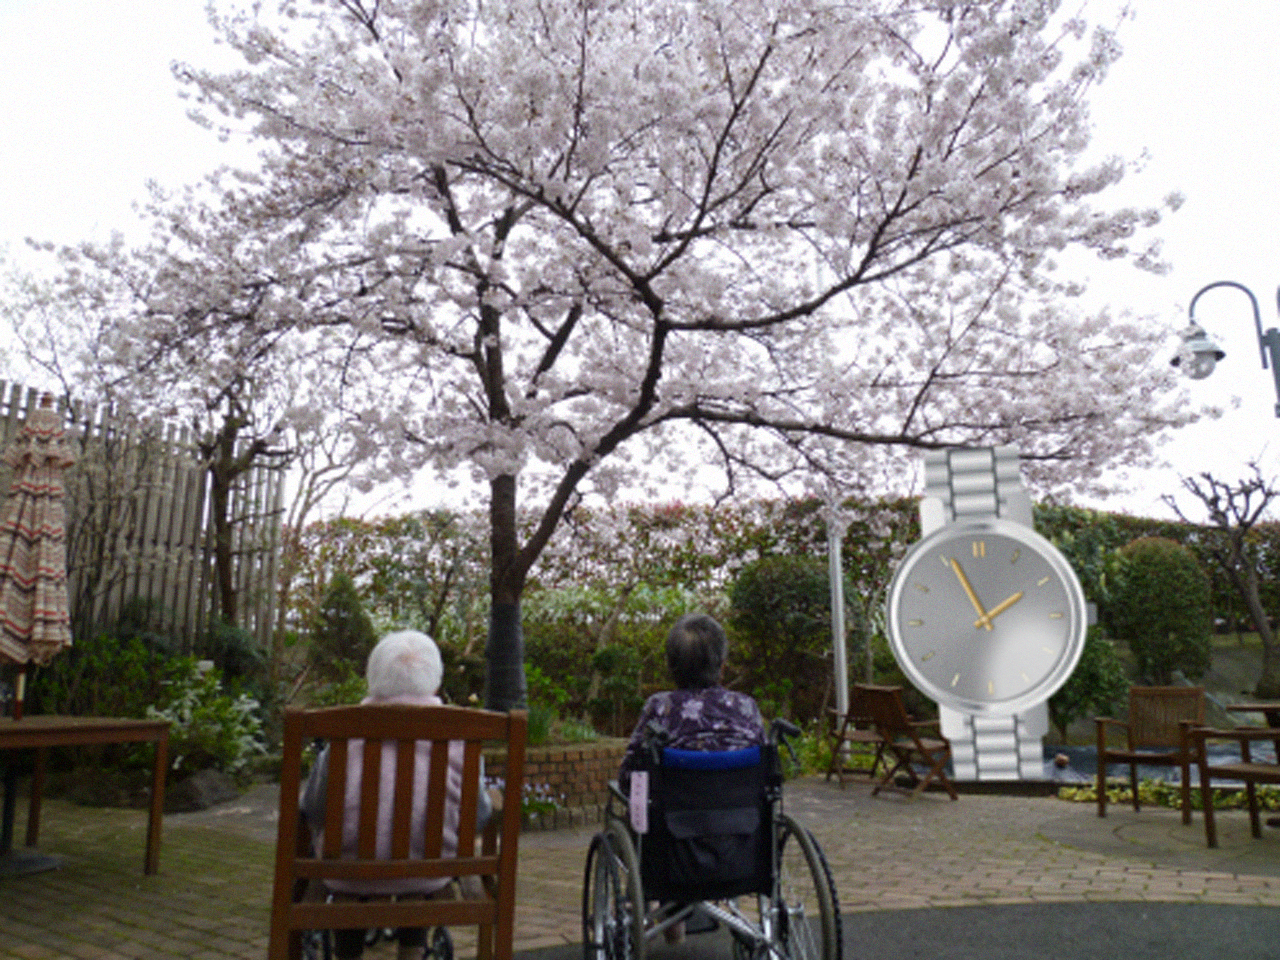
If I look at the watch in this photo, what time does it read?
1:56
